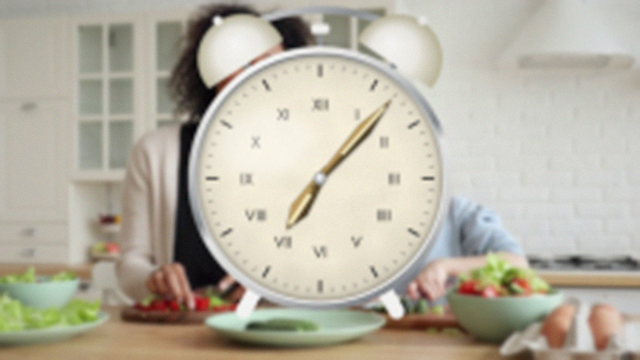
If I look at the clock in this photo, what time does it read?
7:07
